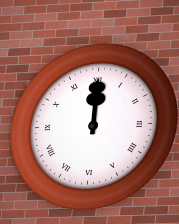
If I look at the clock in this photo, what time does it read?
12:00
